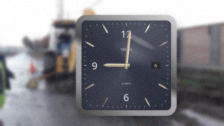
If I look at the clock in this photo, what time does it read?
9:01
